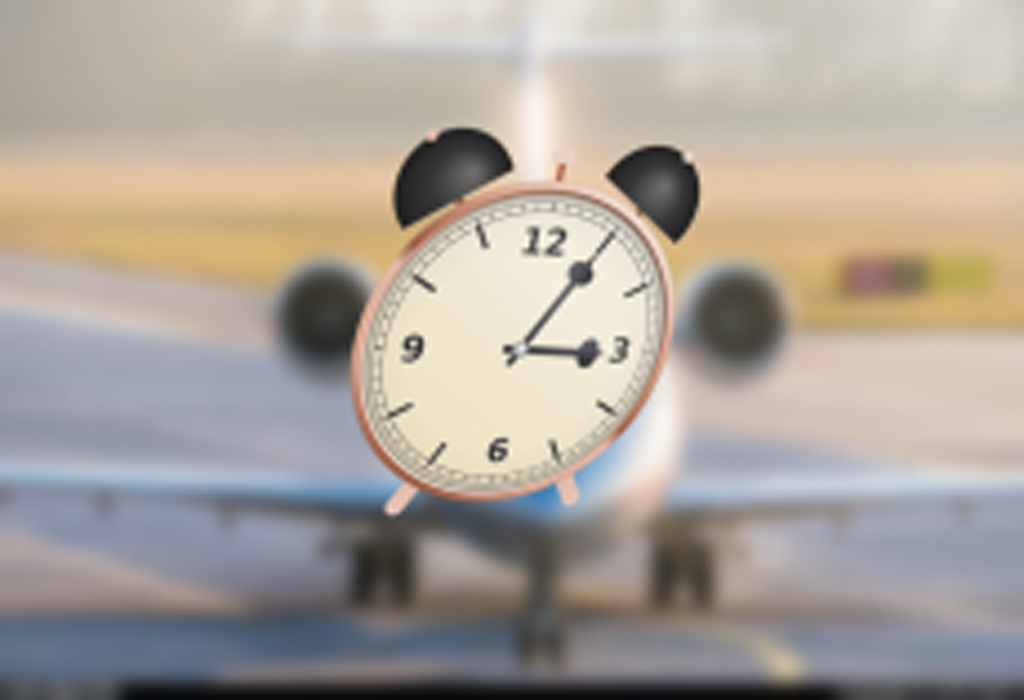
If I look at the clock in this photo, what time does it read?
3:05
